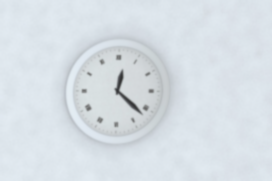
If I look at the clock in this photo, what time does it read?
12:22
